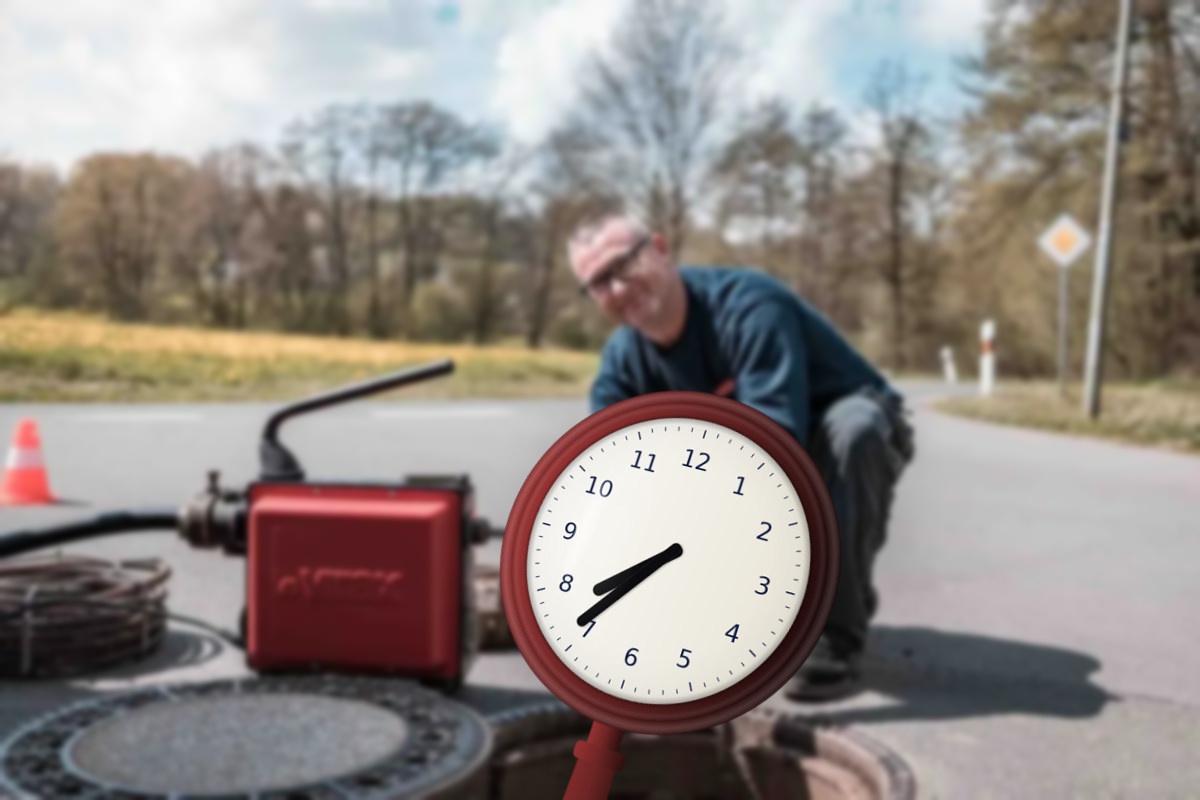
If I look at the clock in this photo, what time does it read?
7:36
